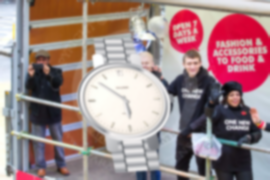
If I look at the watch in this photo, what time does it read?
5:52
